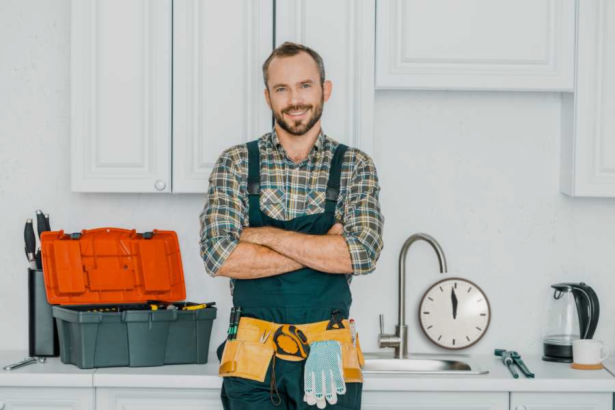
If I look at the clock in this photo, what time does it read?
11:59
